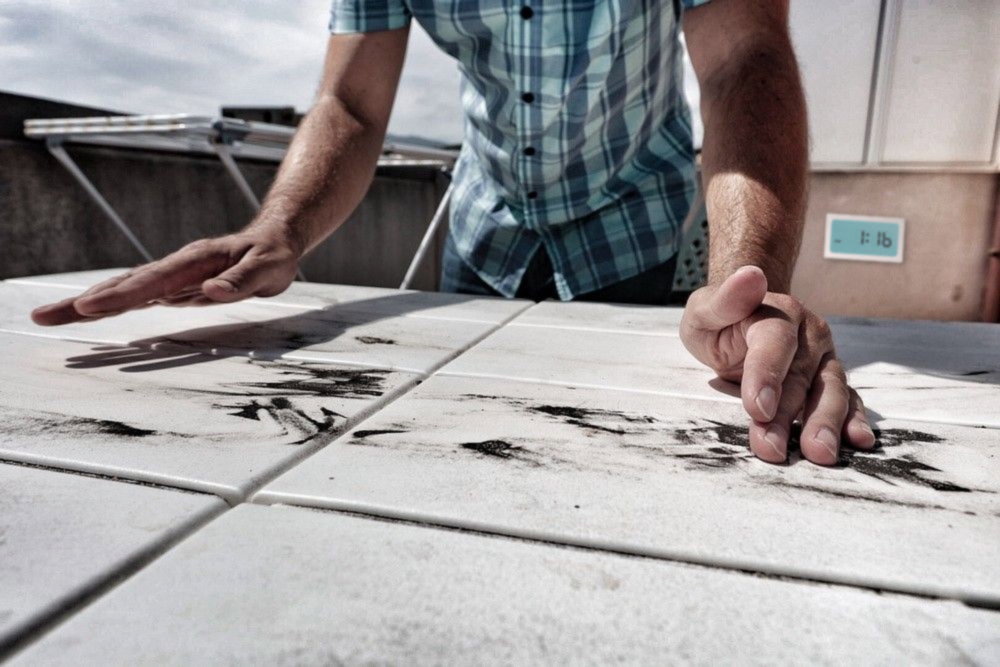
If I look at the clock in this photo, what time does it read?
1:16
